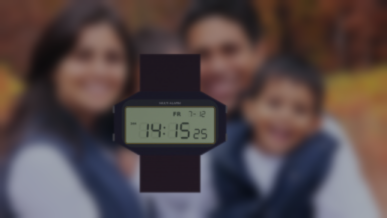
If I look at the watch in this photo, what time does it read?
14:15:25
